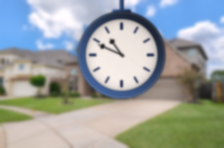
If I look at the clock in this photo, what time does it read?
10:49
